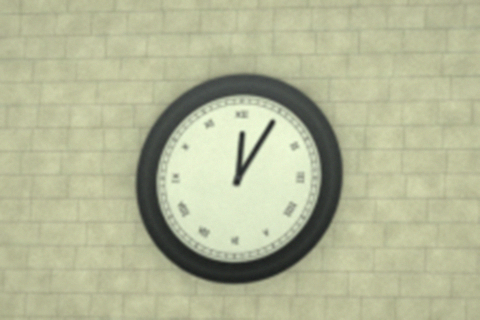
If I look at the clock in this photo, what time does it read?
12:05
